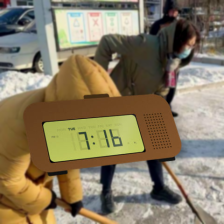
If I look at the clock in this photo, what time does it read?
7:16
